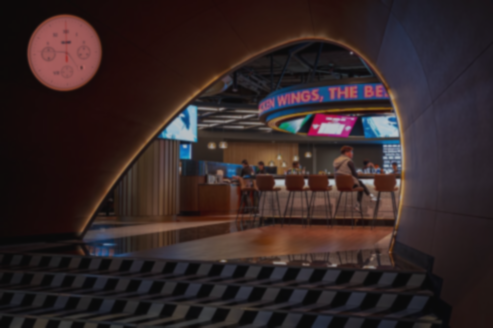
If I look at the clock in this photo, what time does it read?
4:46
